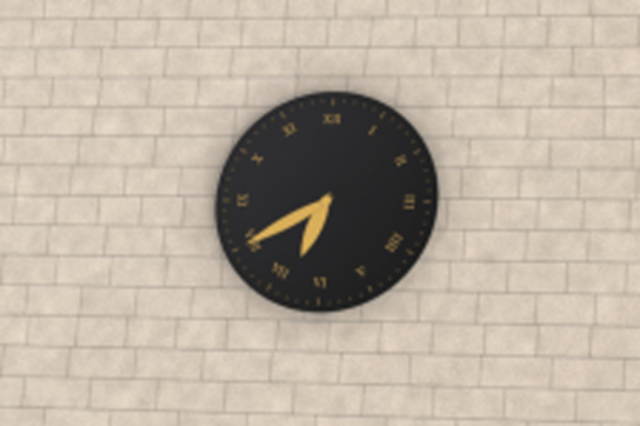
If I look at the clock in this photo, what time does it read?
6:40
